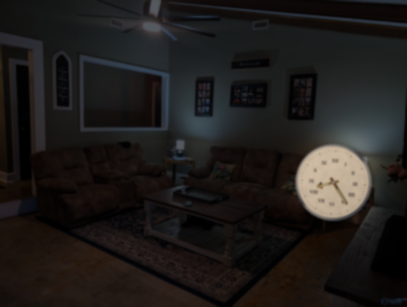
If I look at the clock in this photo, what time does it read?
8:24
